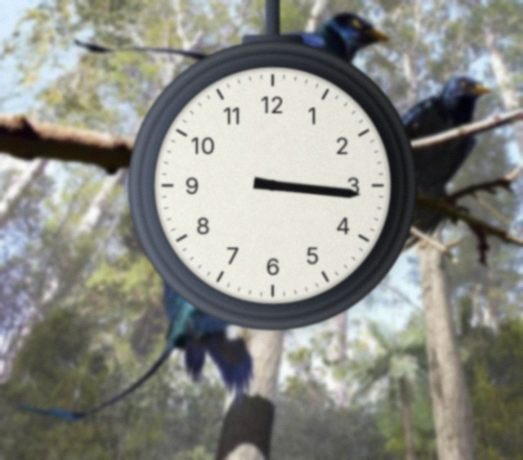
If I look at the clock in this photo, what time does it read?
3:16
